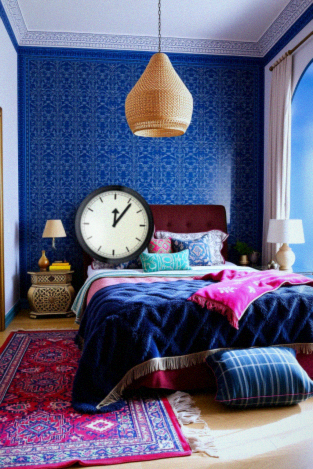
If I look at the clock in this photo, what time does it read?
12:06
